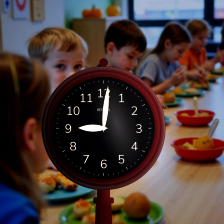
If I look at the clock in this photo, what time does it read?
9:01
